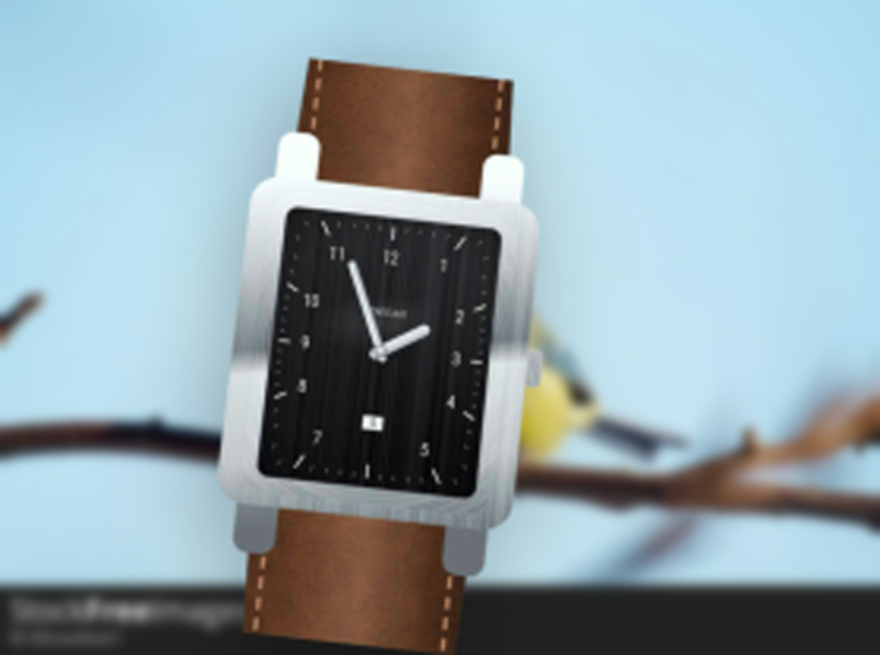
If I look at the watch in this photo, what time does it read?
1:56
